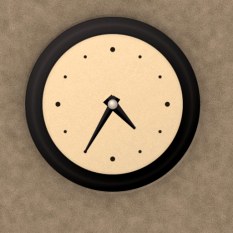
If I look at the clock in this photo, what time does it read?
4:35
